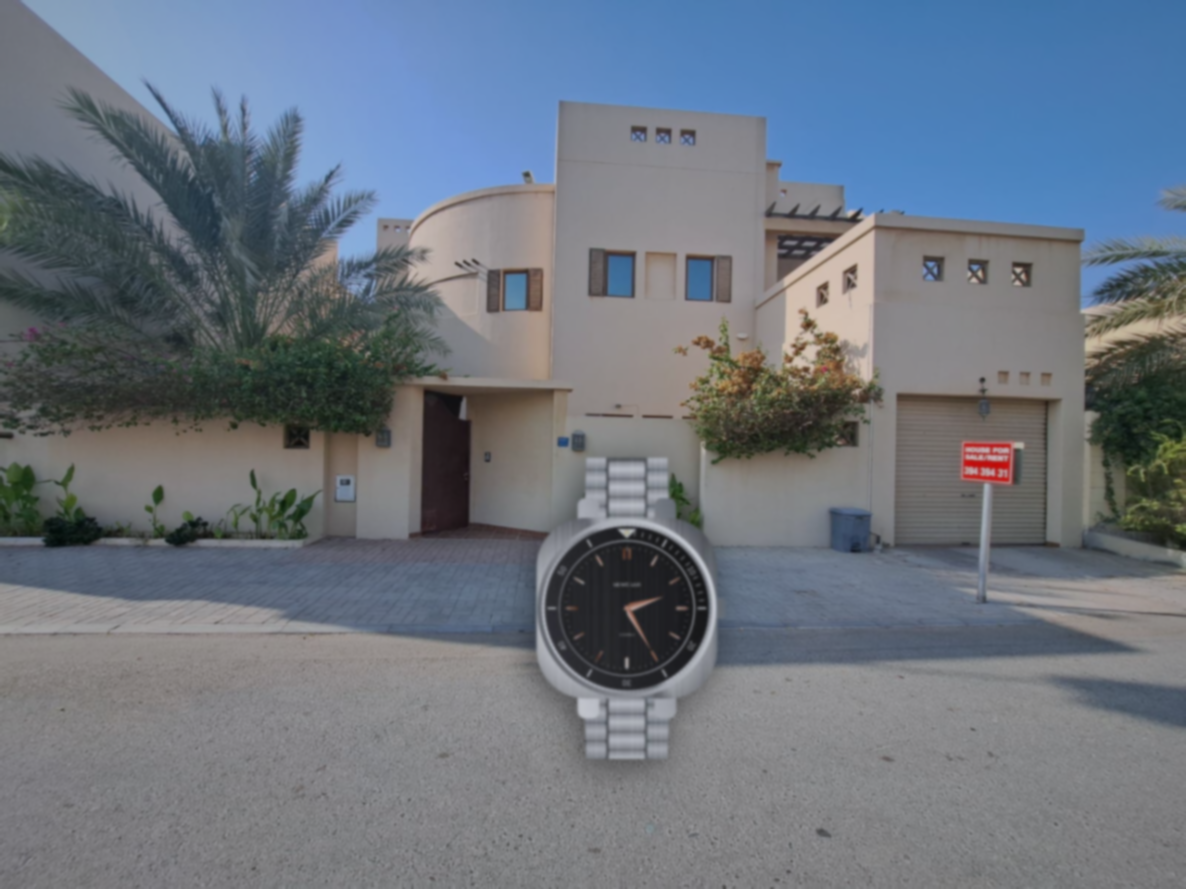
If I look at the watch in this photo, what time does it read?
2:25
